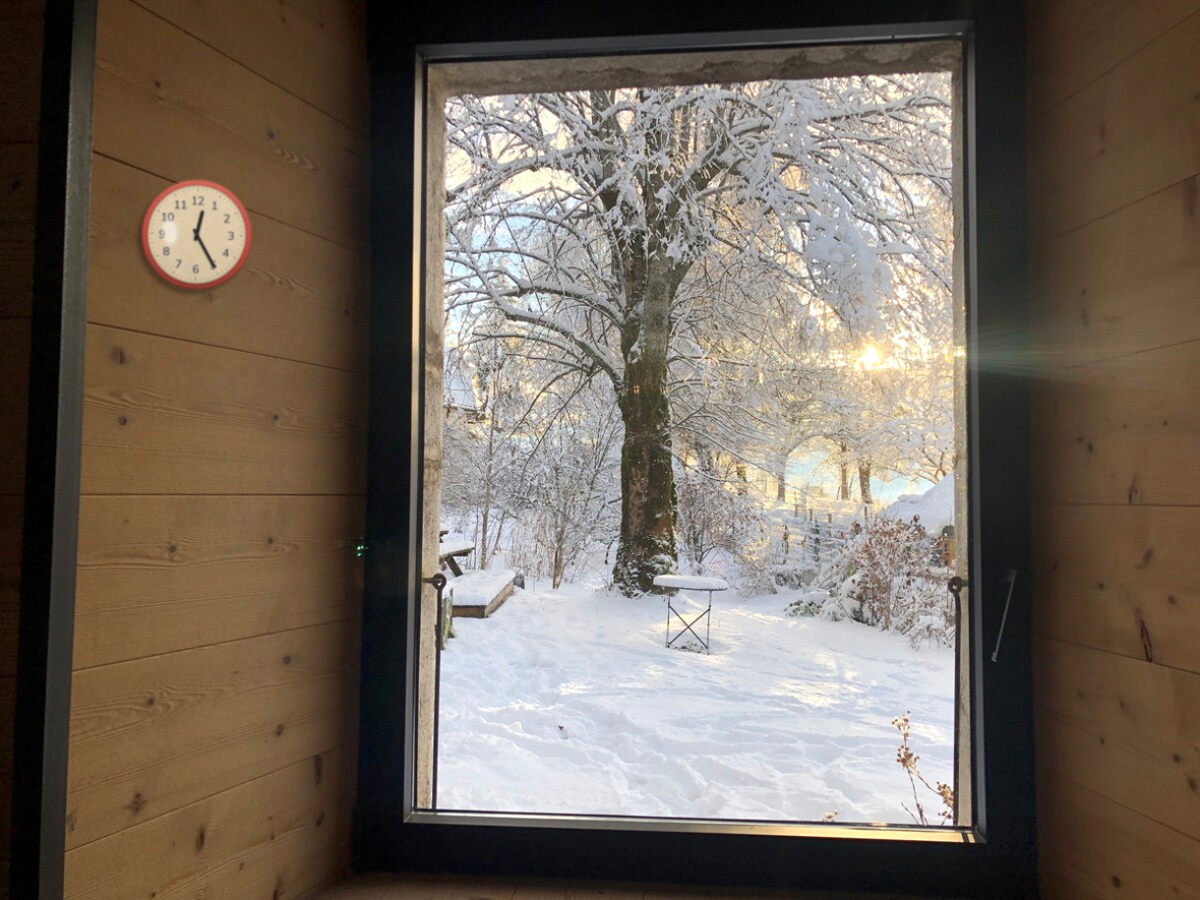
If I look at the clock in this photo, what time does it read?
12:25
